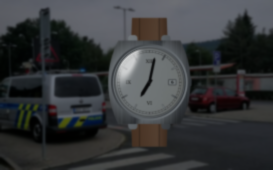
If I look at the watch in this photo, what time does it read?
7:02
